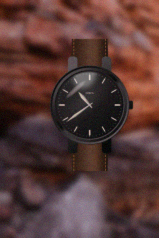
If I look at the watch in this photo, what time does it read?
10:39
